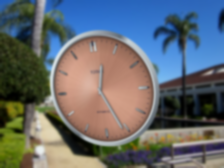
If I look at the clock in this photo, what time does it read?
12:26
